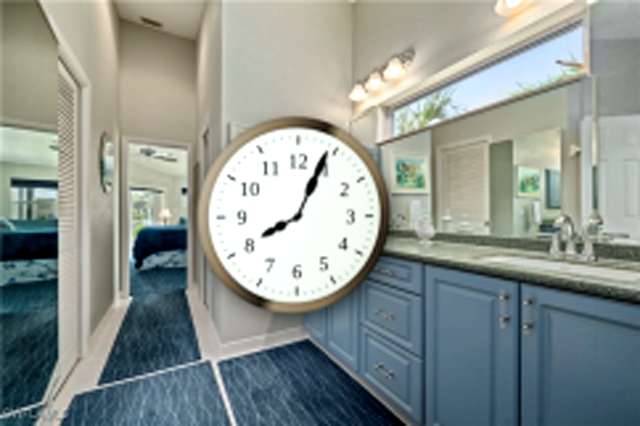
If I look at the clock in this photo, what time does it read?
8:04
